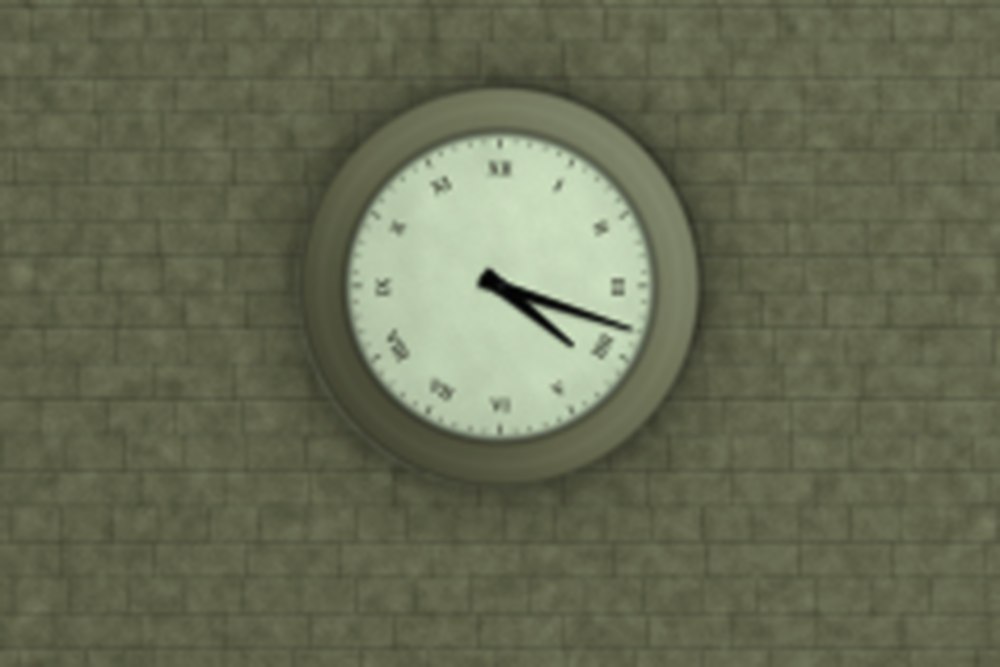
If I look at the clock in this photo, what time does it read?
4:18
